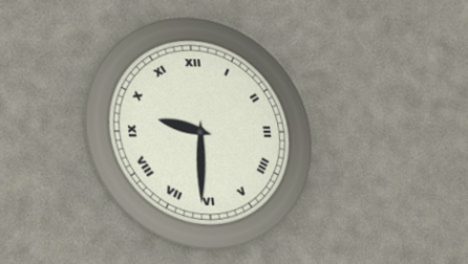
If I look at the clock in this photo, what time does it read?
9:31
